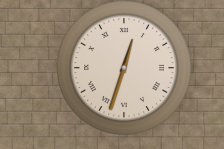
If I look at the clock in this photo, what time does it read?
12:33
